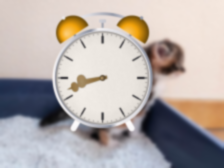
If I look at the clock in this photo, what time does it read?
8:42
